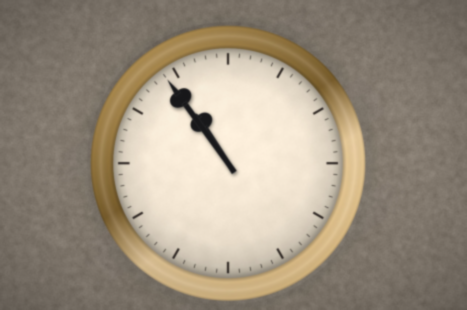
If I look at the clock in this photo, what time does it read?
10:54
